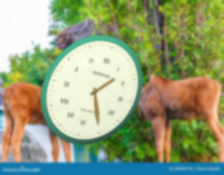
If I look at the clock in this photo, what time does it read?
1:25
